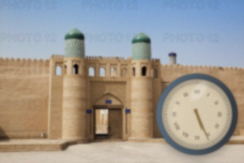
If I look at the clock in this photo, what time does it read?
5:26
